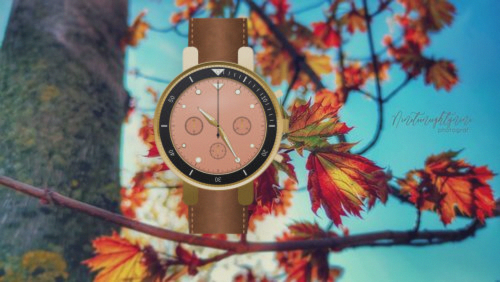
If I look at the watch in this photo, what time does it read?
10:25
